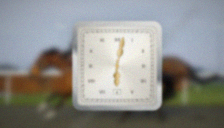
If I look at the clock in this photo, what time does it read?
6:02
